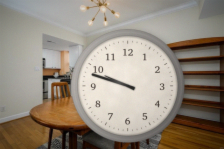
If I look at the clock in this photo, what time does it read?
9:48
